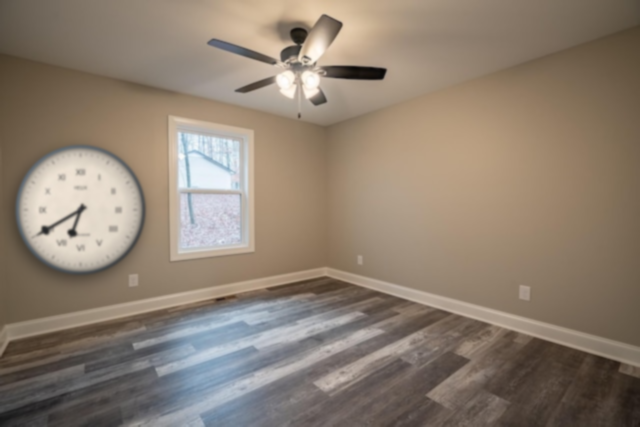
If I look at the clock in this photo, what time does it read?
6:40
